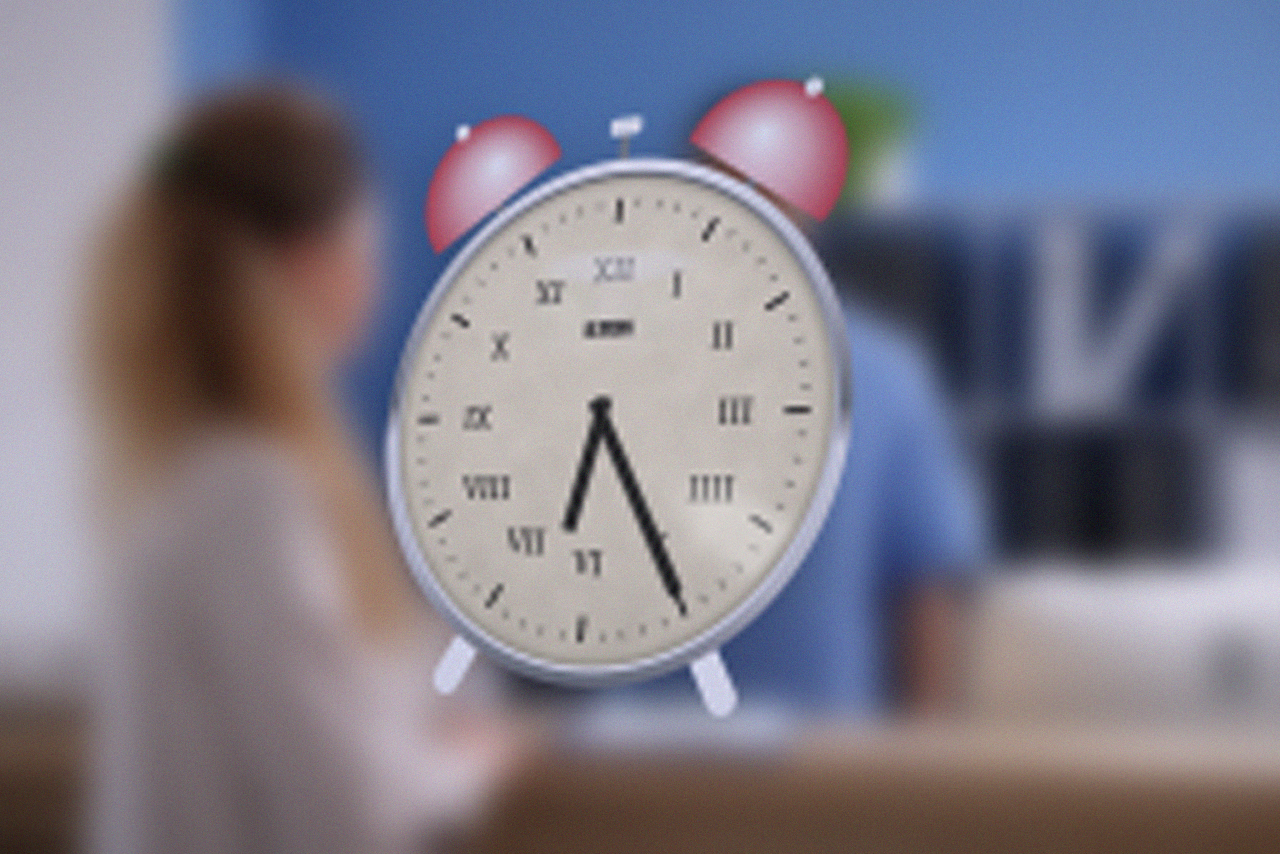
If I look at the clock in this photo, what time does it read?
6:25
